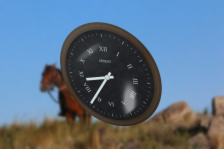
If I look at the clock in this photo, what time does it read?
8:36
